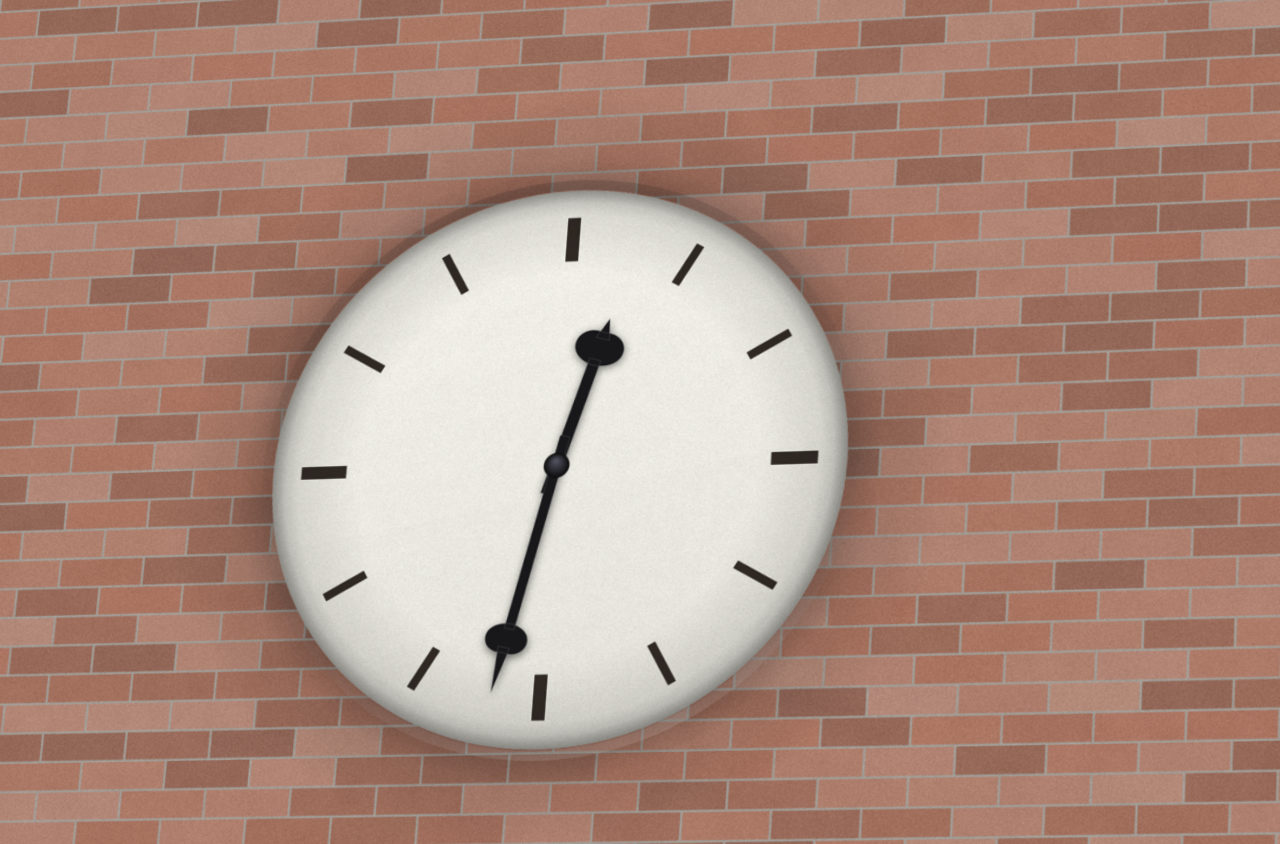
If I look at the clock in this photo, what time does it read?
12:32
